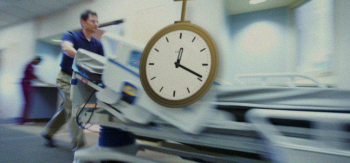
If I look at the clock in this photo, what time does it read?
12:19
